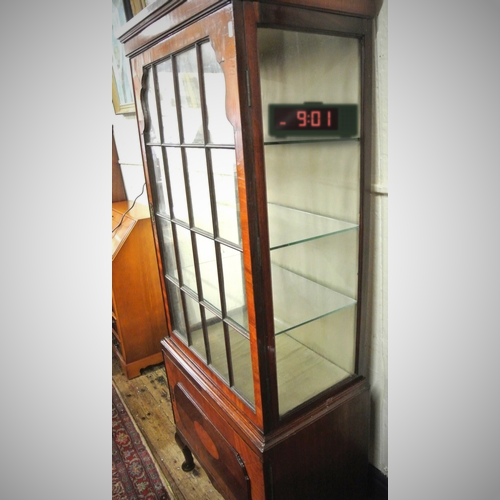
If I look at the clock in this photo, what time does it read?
9:01
